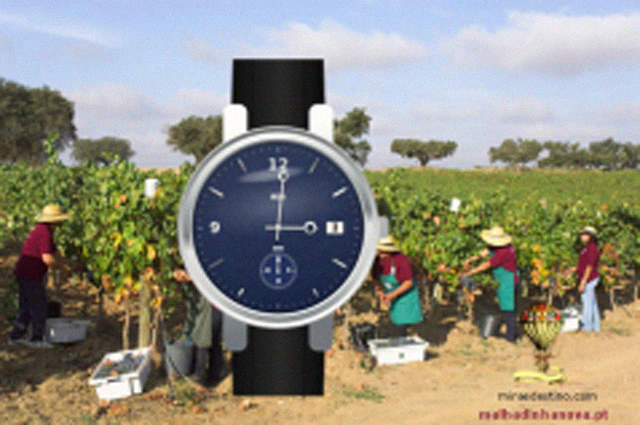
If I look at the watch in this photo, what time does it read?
3:01
